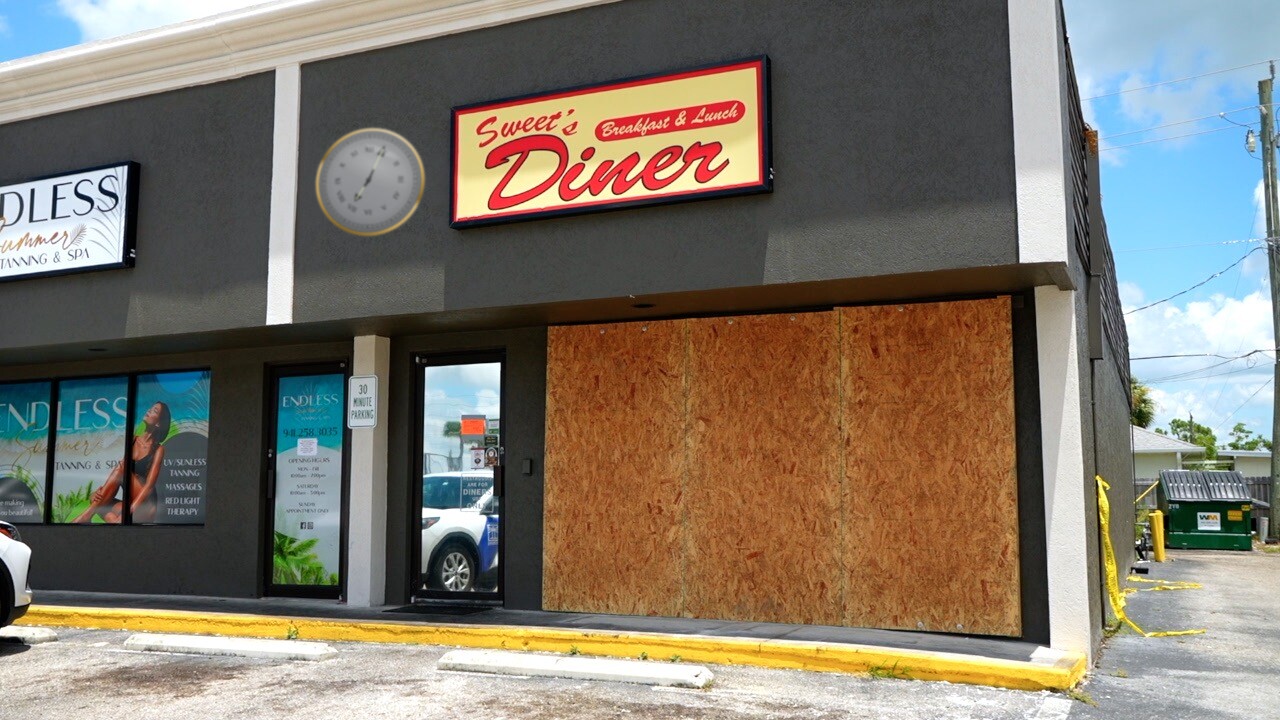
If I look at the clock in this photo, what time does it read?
7:04
